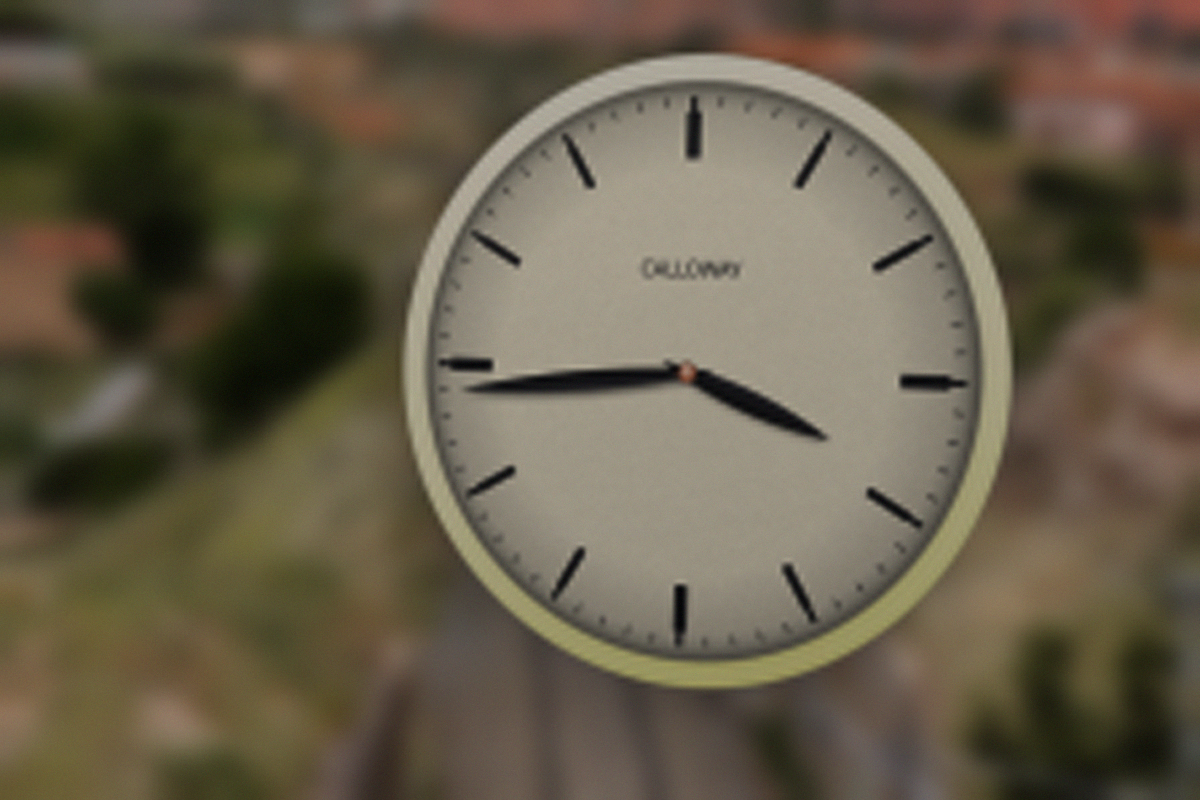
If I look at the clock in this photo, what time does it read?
3:44
